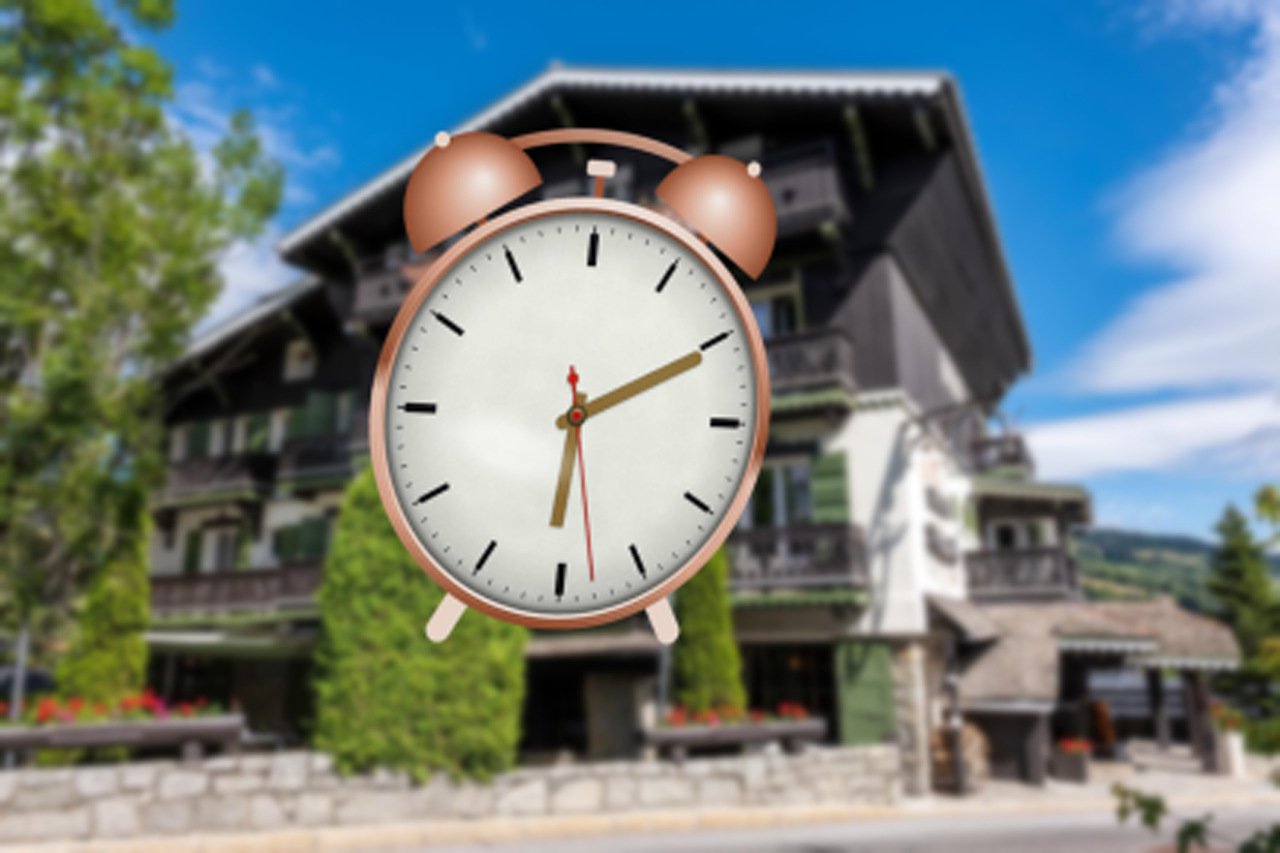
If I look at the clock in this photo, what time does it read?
6:10:28
